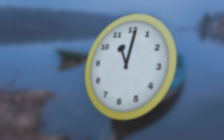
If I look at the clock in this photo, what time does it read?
11:01
